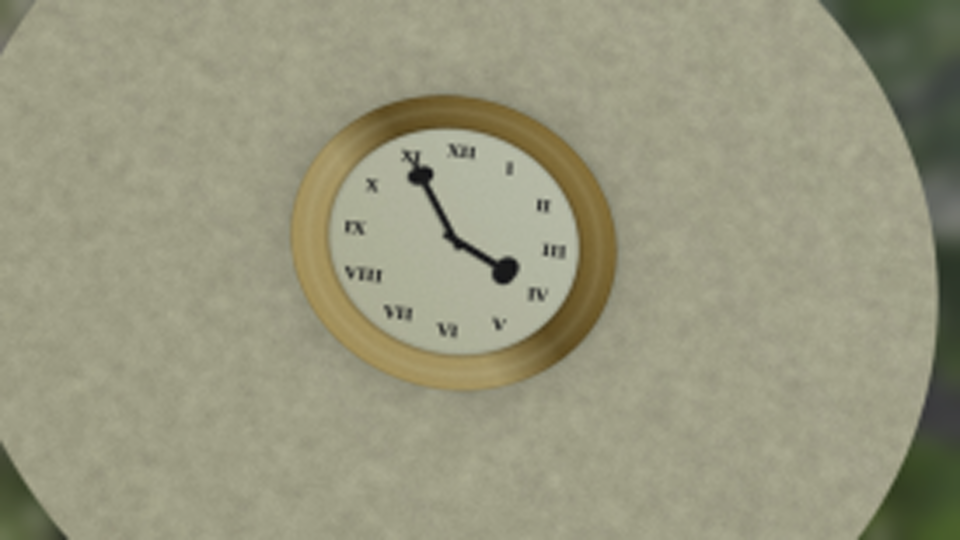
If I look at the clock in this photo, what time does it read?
3:55
